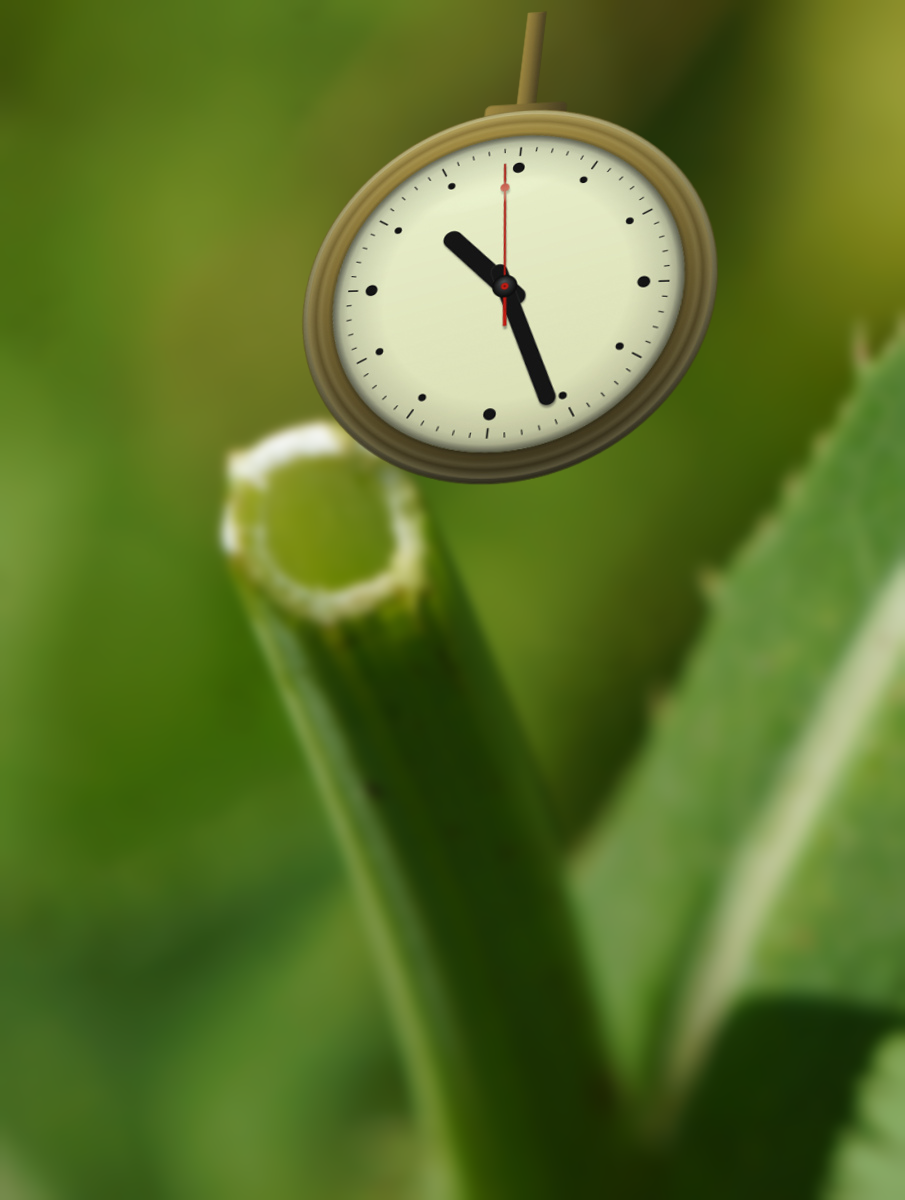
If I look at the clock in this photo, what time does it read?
10:25:59
